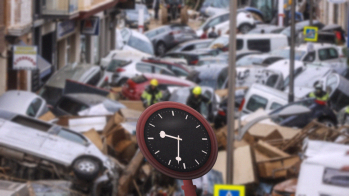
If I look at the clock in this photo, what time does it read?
9:32
